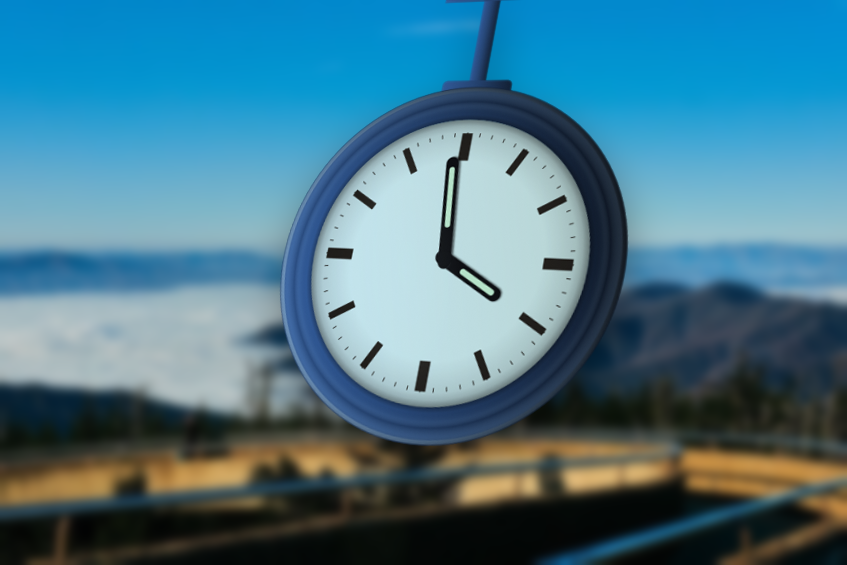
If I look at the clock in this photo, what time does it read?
3:59
